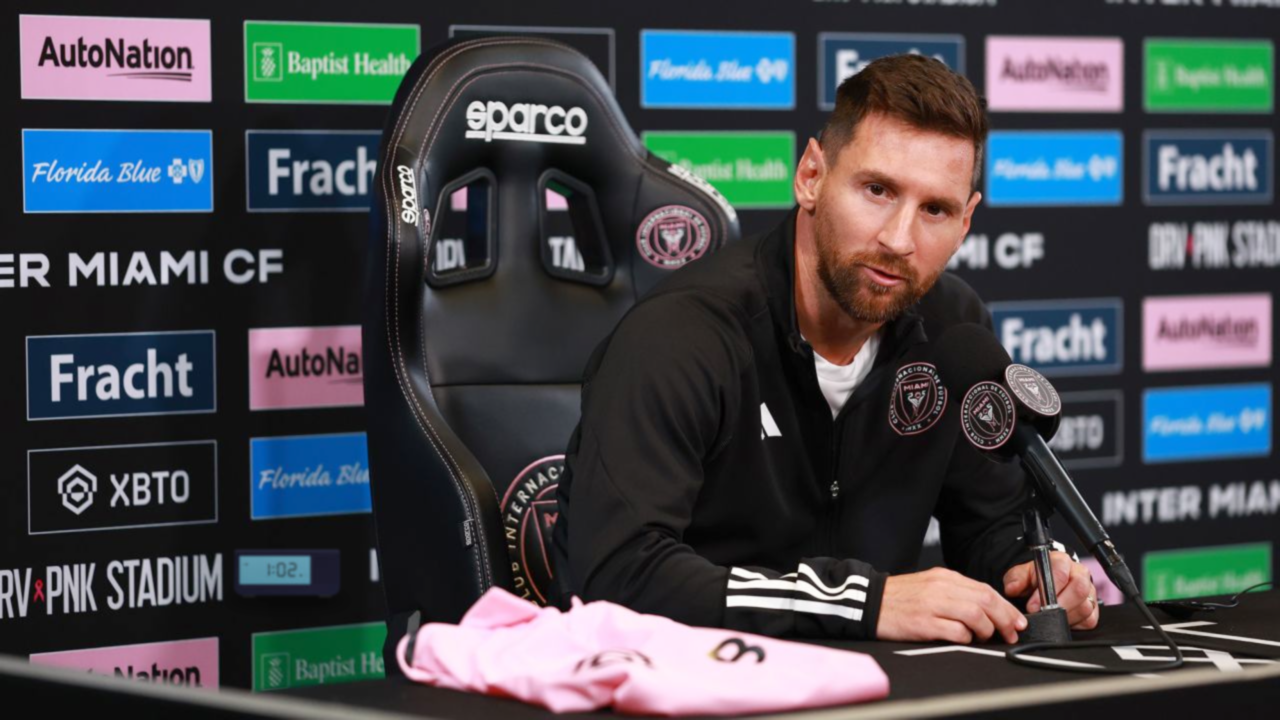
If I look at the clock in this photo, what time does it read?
1:02
